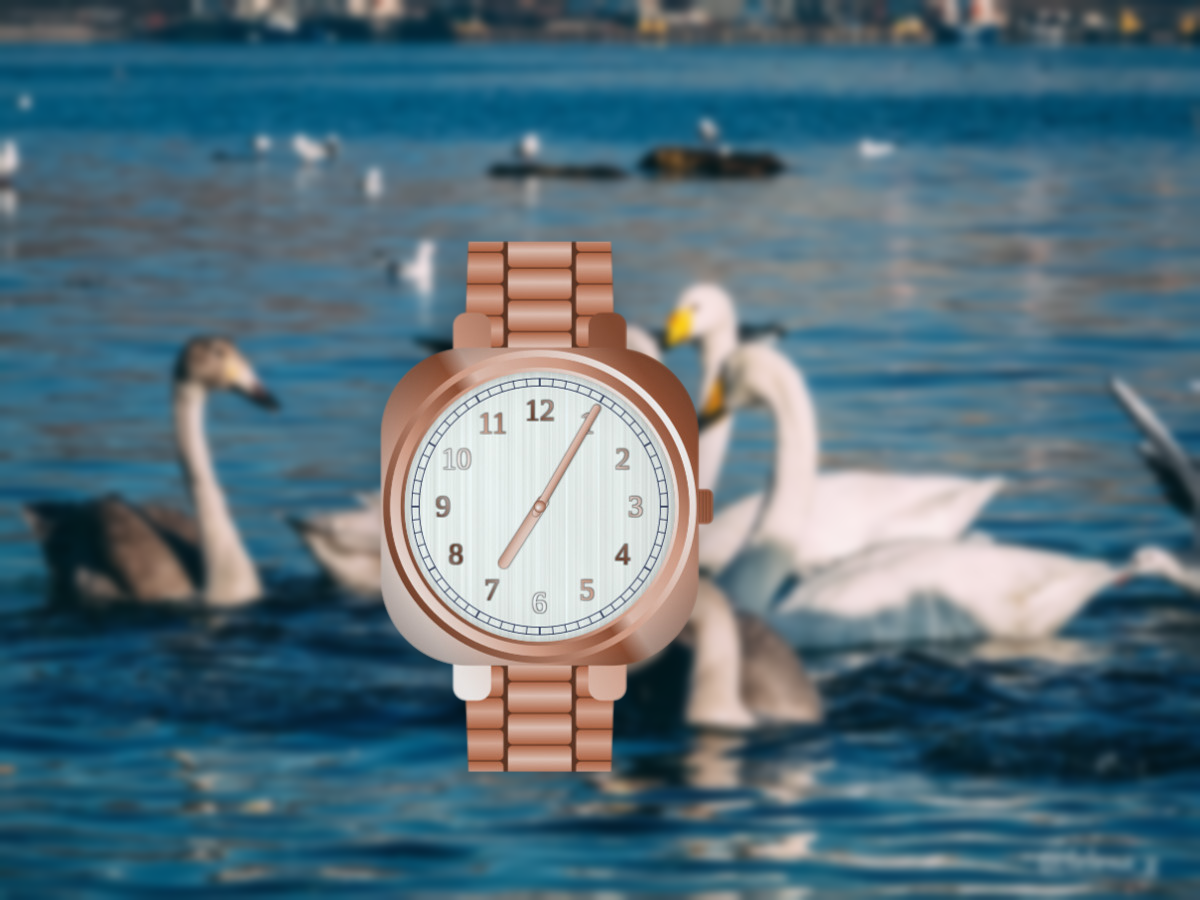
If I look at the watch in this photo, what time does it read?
7:05
